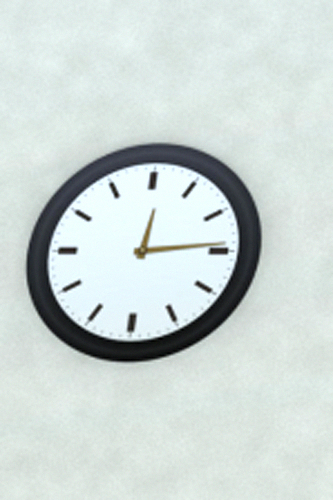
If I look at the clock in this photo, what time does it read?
12:14
